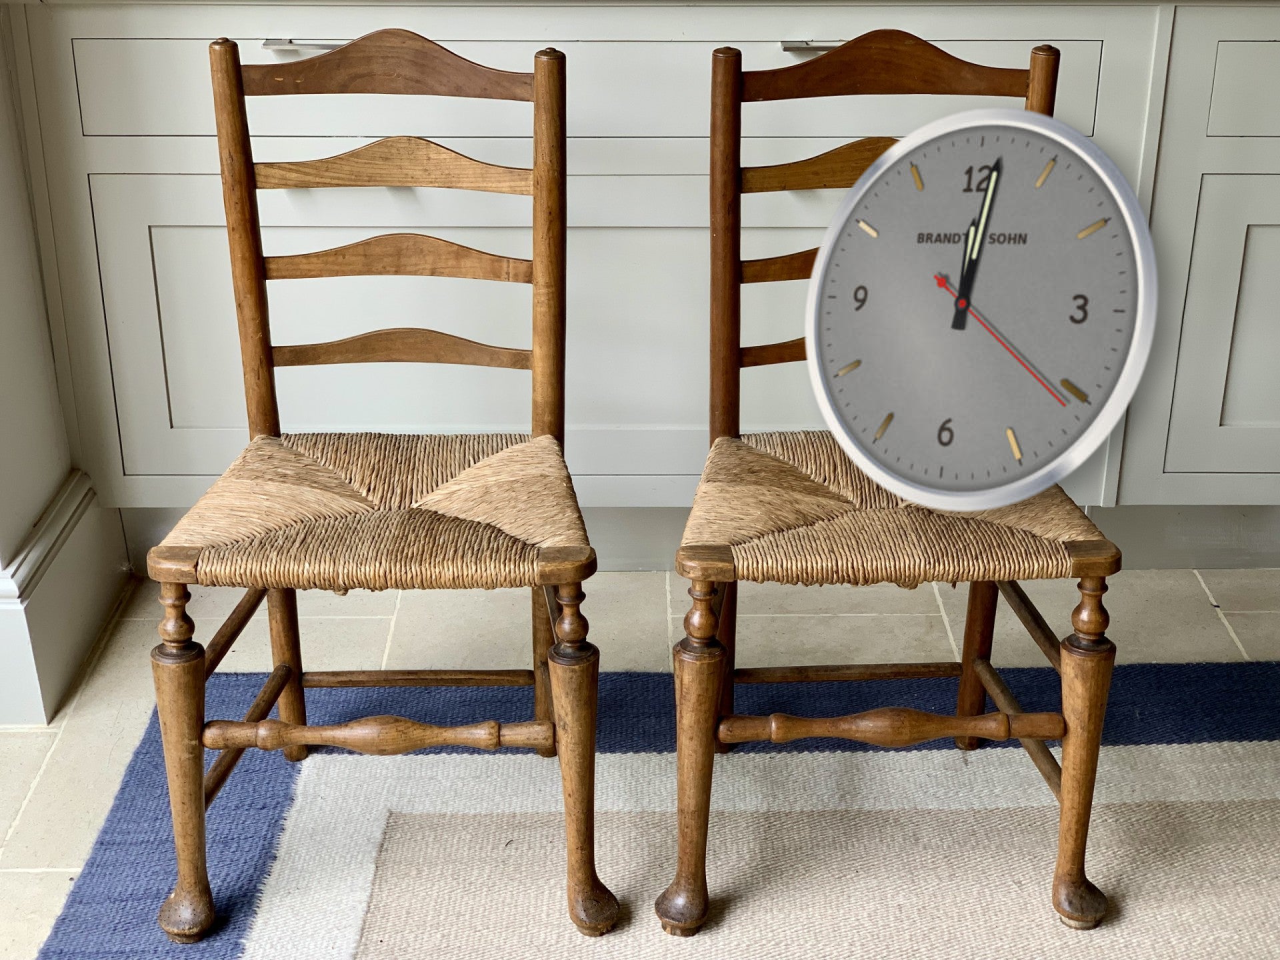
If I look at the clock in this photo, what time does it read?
12:01:21
